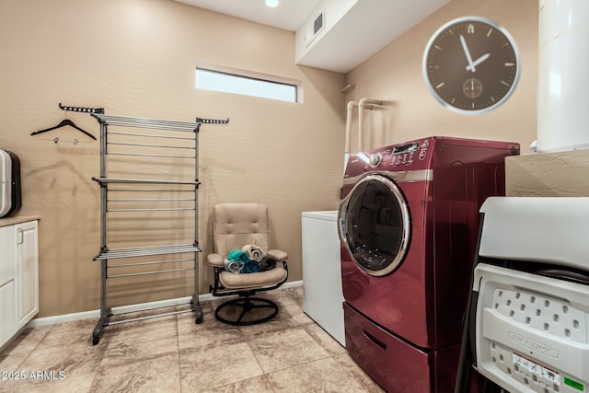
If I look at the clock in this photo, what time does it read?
1:57
